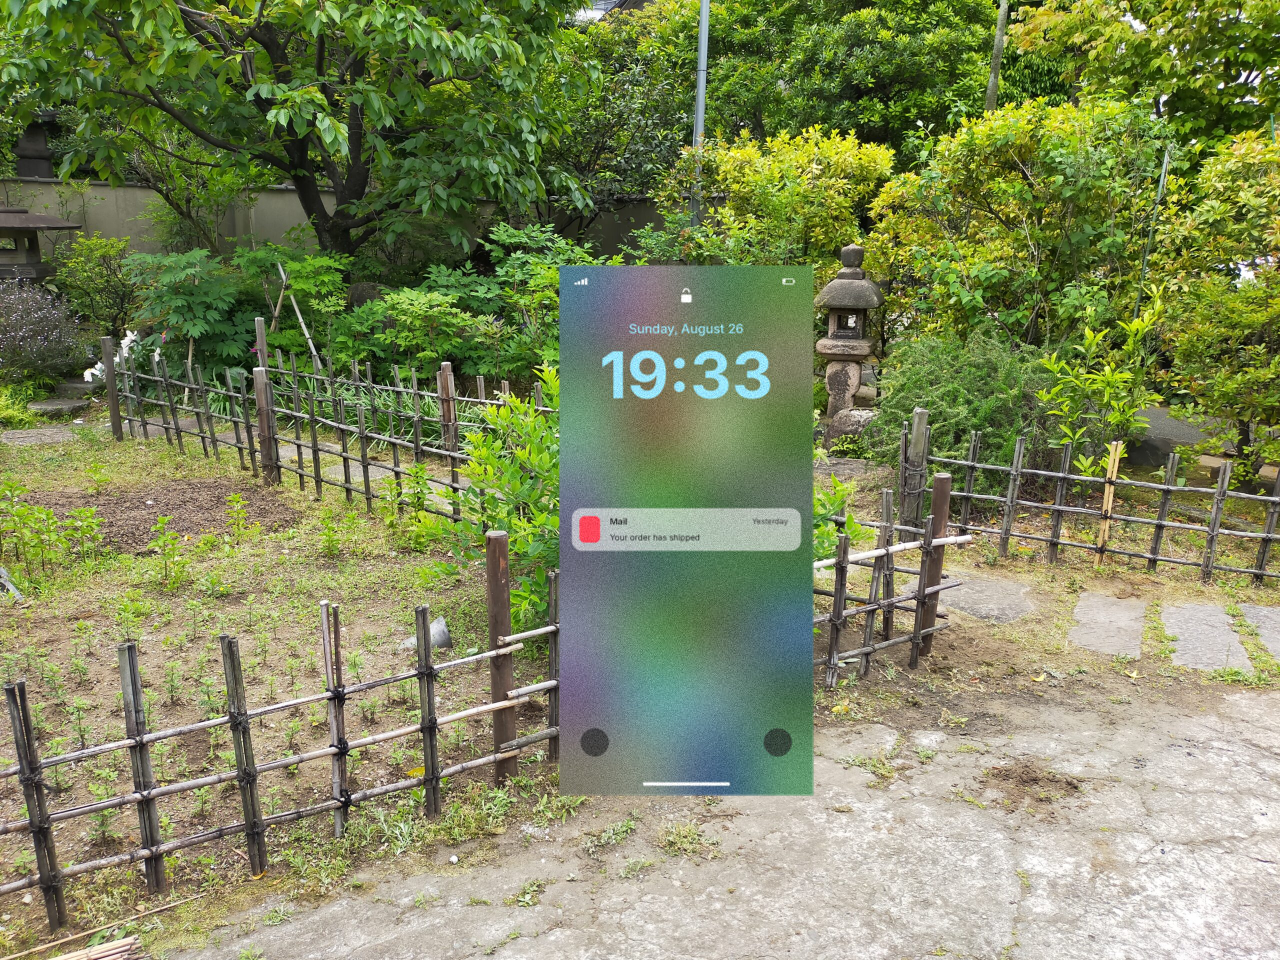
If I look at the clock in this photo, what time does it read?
19:33
